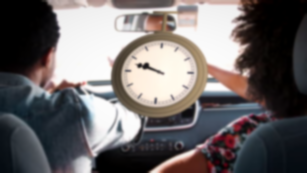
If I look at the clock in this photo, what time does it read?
9:48
